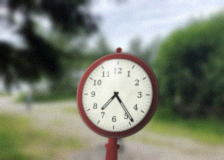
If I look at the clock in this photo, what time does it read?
7:24
